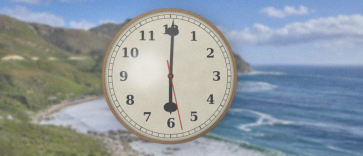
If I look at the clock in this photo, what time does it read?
6:00:28
